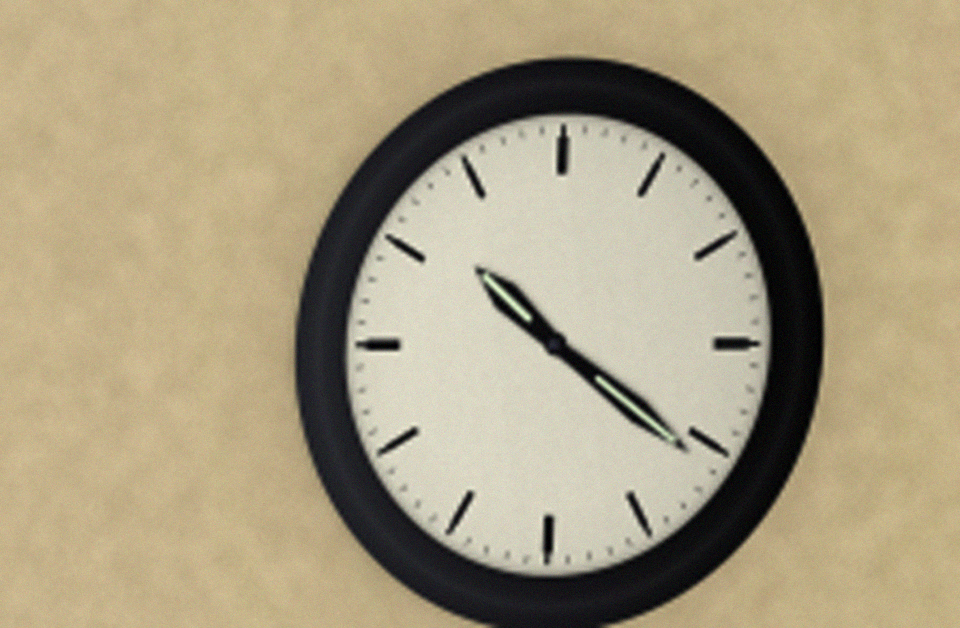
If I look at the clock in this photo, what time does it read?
10:21
